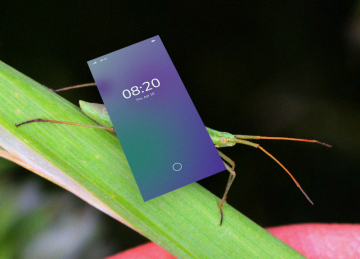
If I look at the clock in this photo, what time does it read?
8:20
